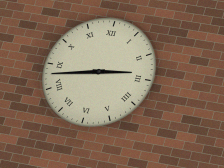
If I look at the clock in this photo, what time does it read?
2:43
